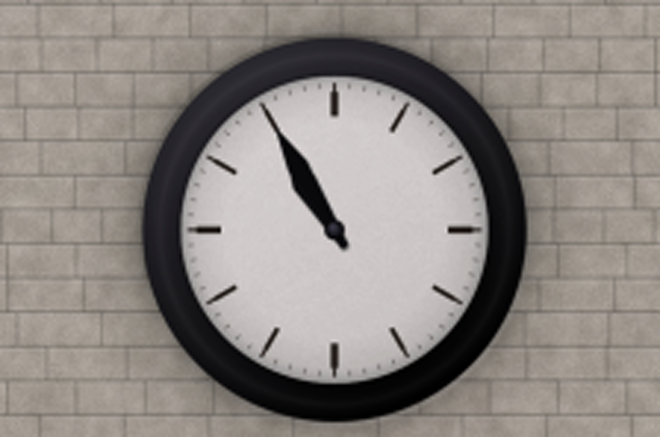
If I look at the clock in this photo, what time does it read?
10:55
